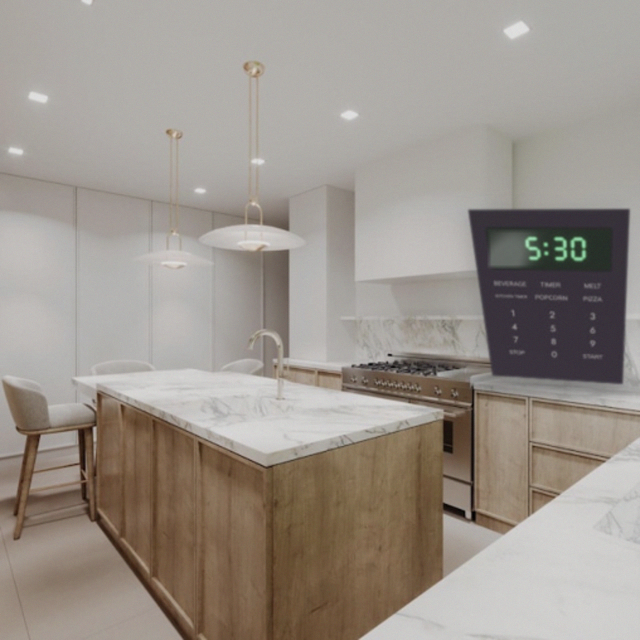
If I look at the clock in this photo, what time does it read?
5:30
